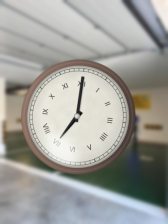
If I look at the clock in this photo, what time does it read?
7:00
